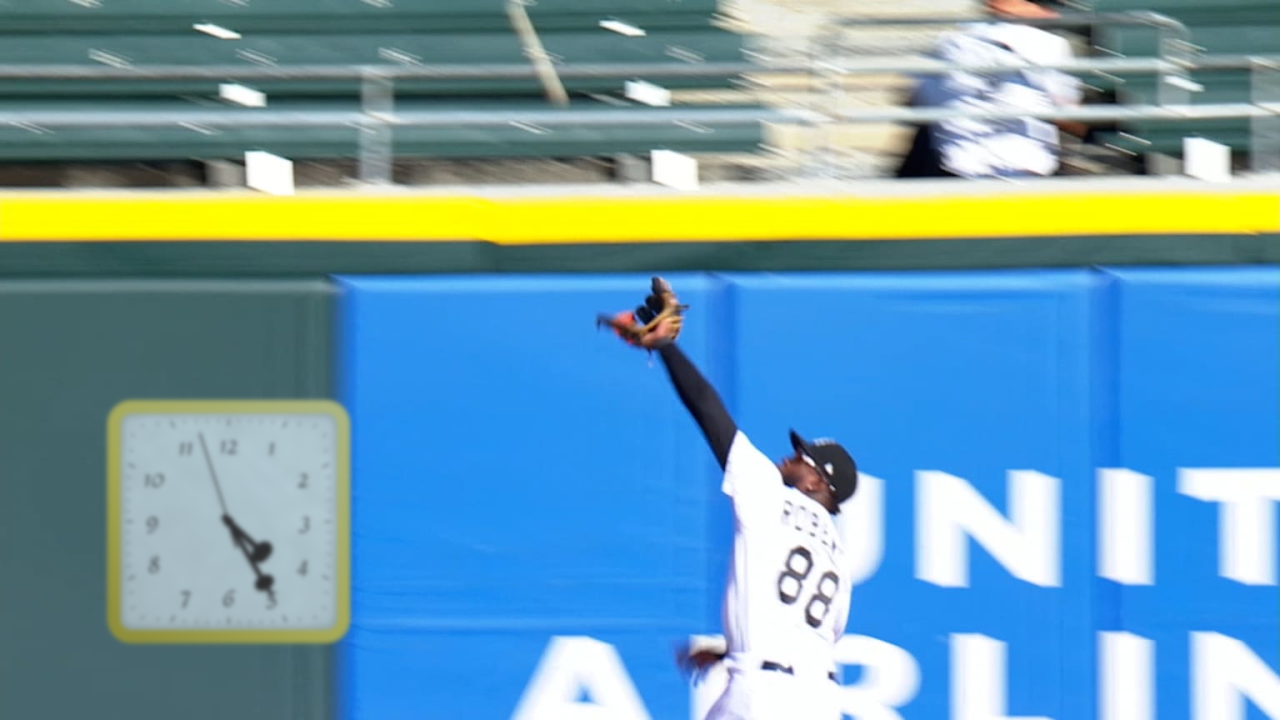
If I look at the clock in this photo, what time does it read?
4:24:57
